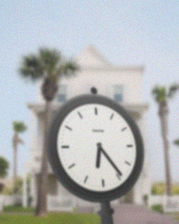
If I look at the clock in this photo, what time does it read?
6:24
